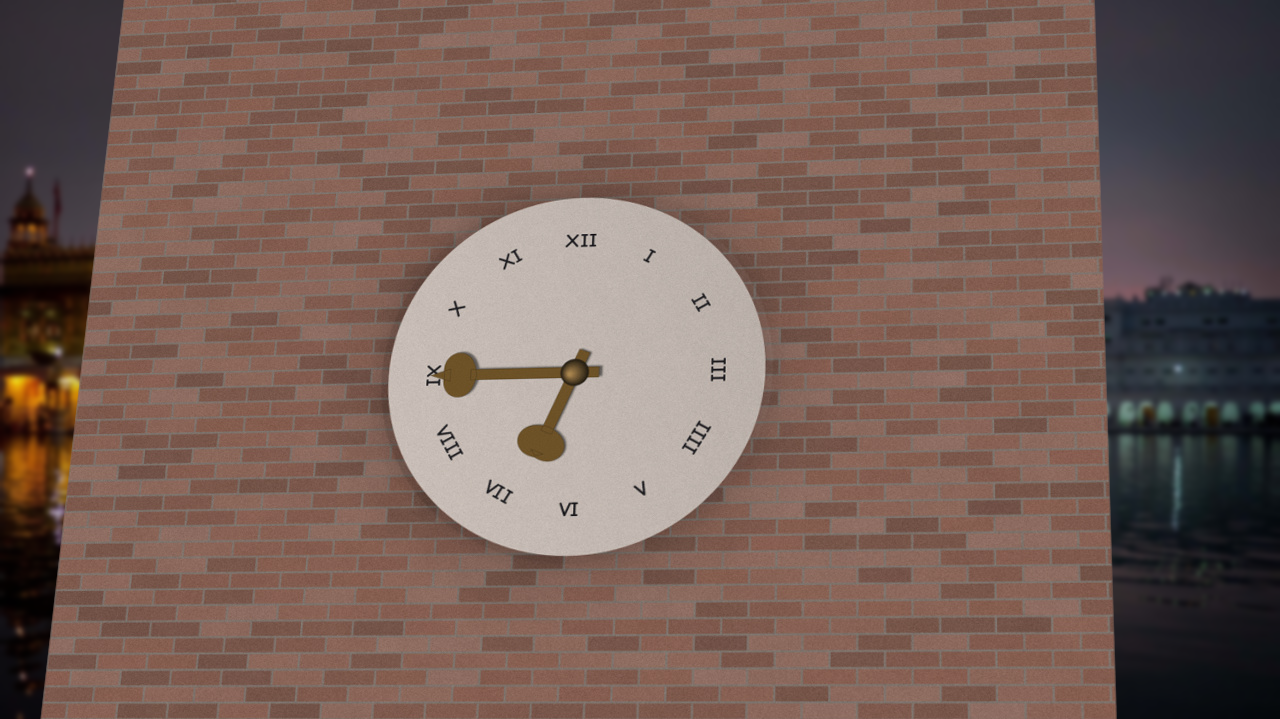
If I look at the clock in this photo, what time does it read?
6:45
